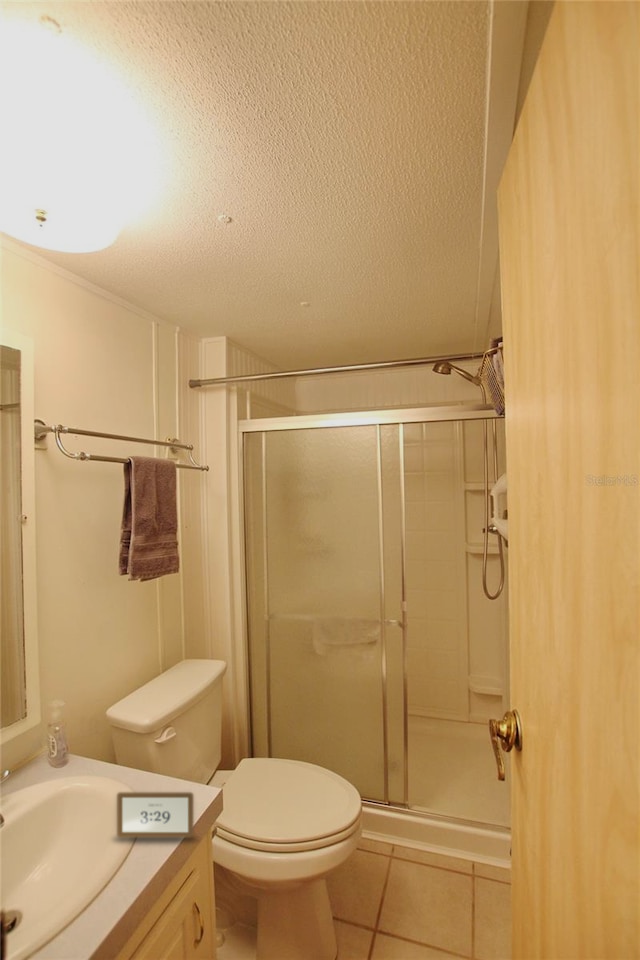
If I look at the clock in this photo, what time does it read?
3:29
